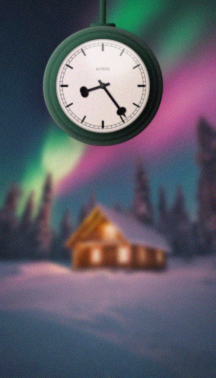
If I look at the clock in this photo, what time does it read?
8:24
